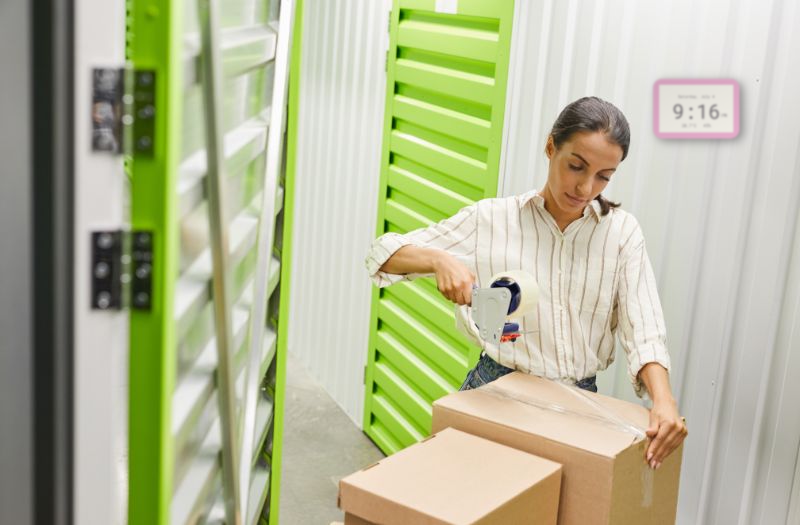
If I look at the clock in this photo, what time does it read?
9:16
